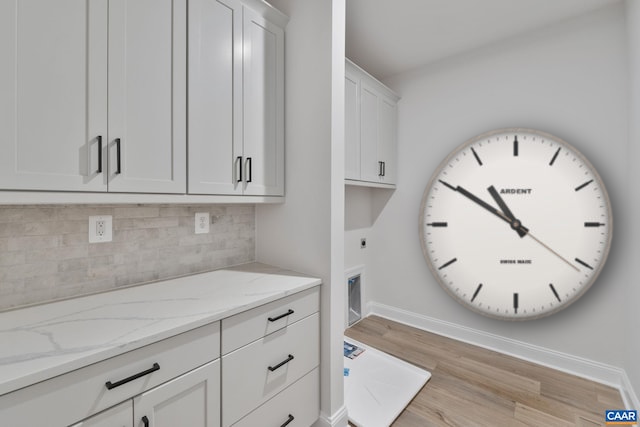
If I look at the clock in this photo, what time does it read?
10:50:21
